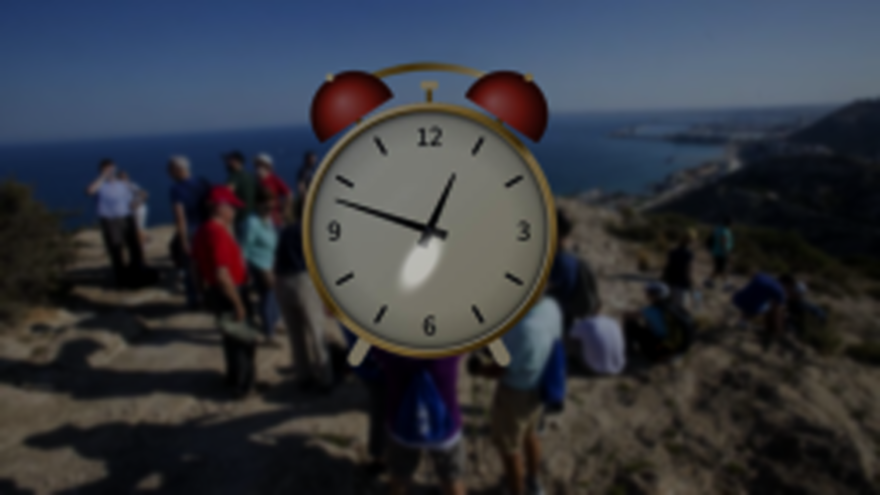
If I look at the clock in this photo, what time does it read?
12:48
